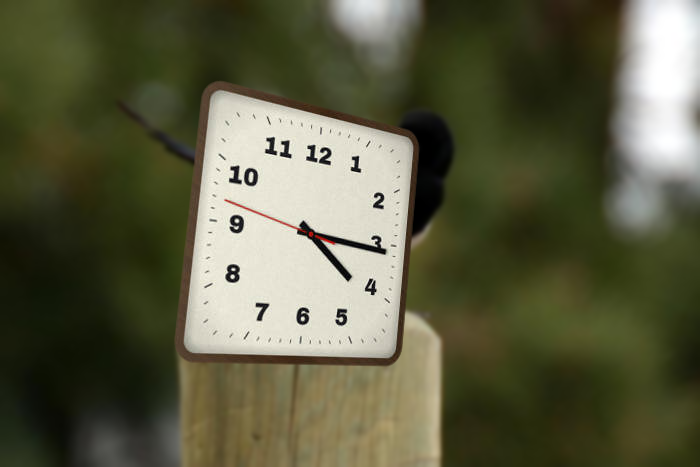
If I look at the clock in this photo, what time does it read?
4:15:47
